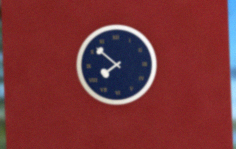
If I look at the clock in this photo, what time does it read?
7:52
